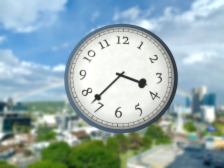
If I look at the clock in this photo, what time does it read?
3:37
